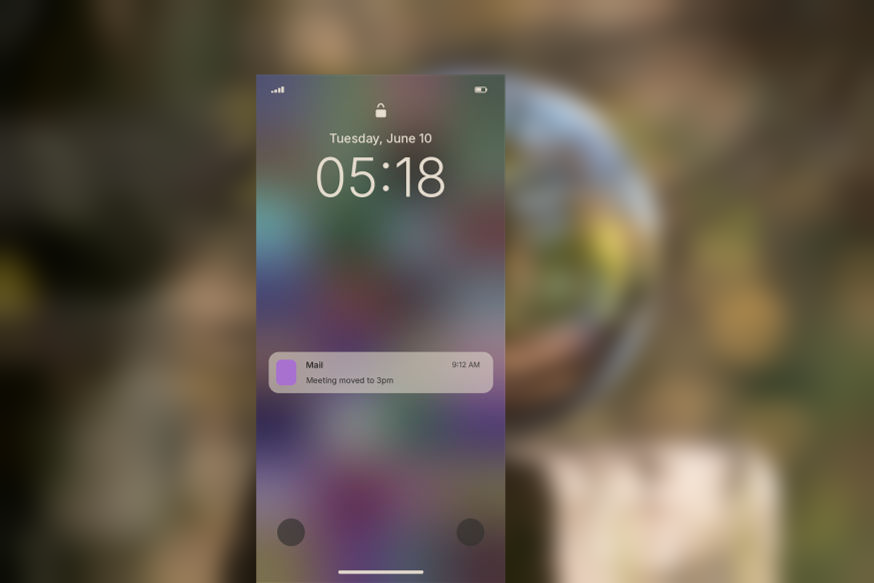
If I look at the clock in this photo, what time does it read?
5:18
